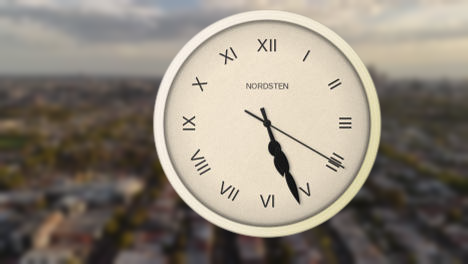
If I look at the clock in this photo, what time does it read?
5:26:20
